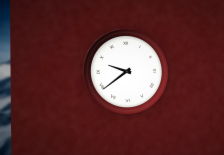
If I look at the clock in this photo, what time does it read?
9:39
